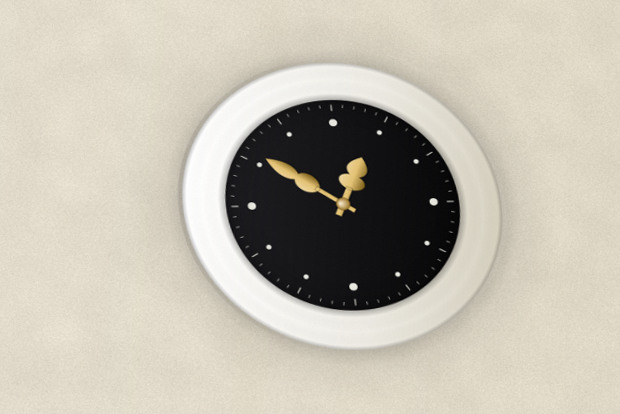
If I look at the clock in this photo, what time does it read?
12:51
